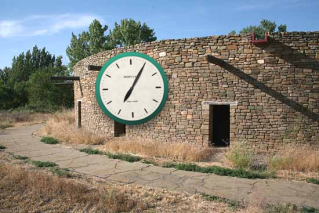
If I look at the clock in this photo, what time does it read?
7:05
